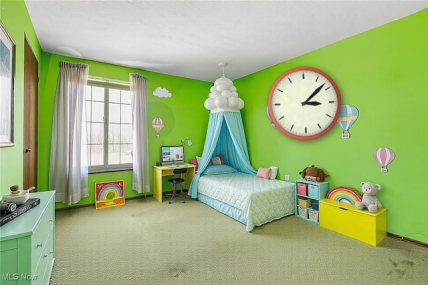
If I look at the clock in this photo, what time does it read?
3:08
